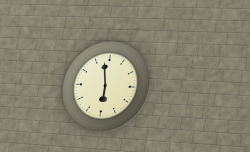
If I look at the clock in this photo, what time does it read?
5:58
